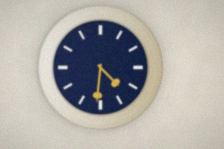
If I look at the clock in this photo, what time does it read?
4:31
